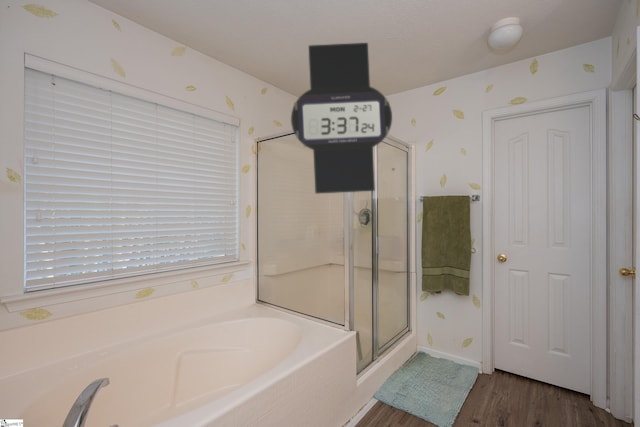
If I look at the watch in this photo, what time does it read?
3:37
